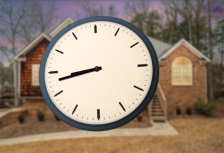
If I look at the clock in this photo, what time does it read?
8:43
